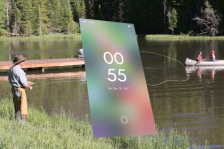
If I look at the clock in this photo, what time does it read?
0:55
